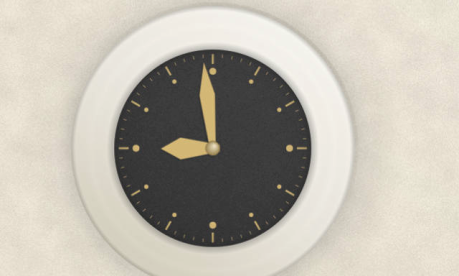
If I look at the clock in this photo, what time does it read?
8:59
